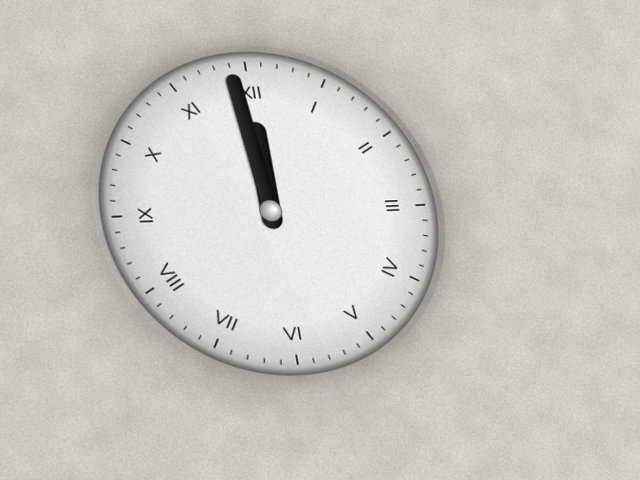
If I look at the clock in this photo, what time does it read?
11:59
